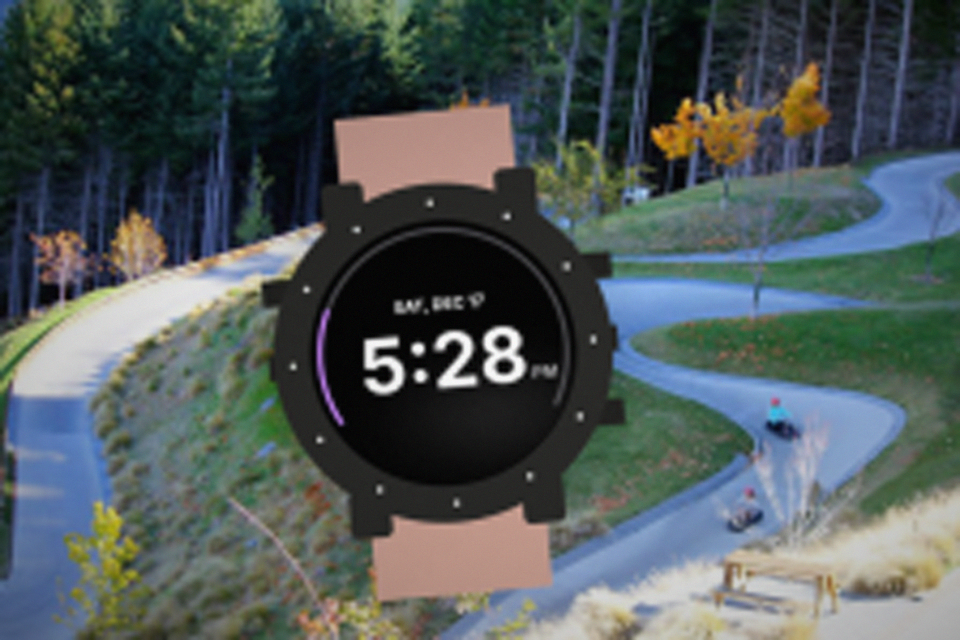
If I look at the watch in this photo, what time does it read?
5:28
